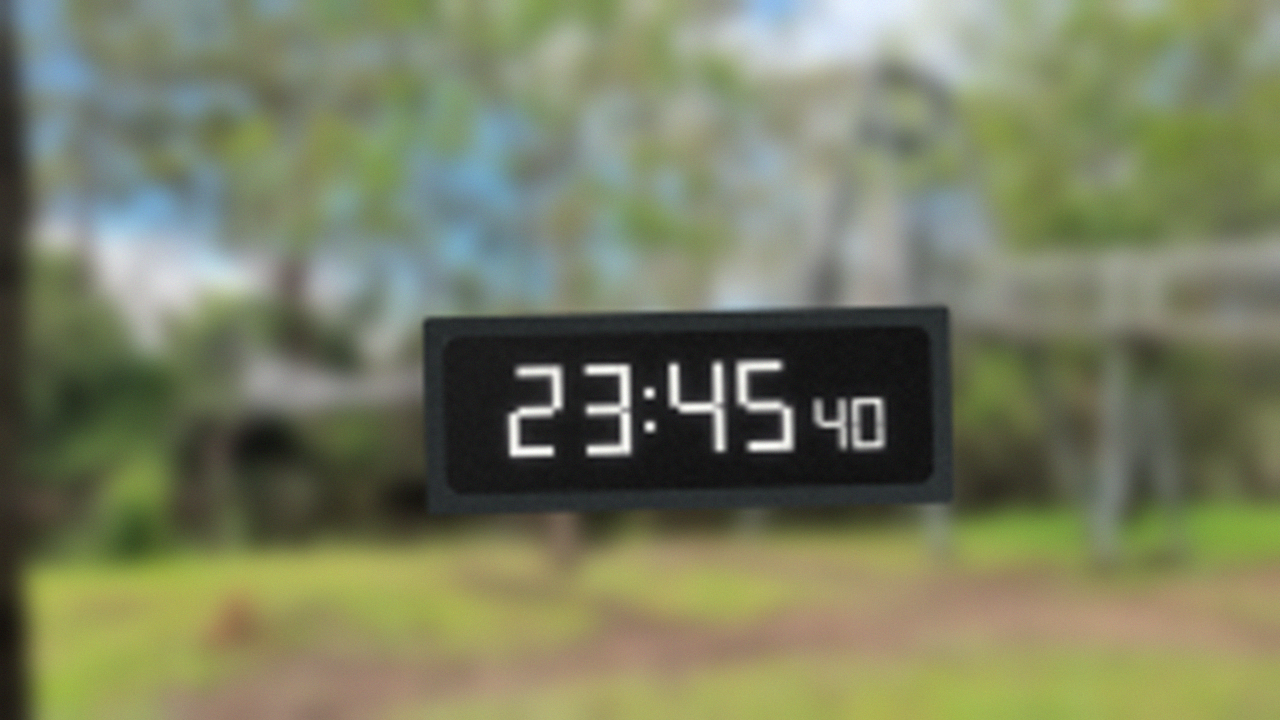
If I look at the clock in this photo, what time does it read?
23:45:40
